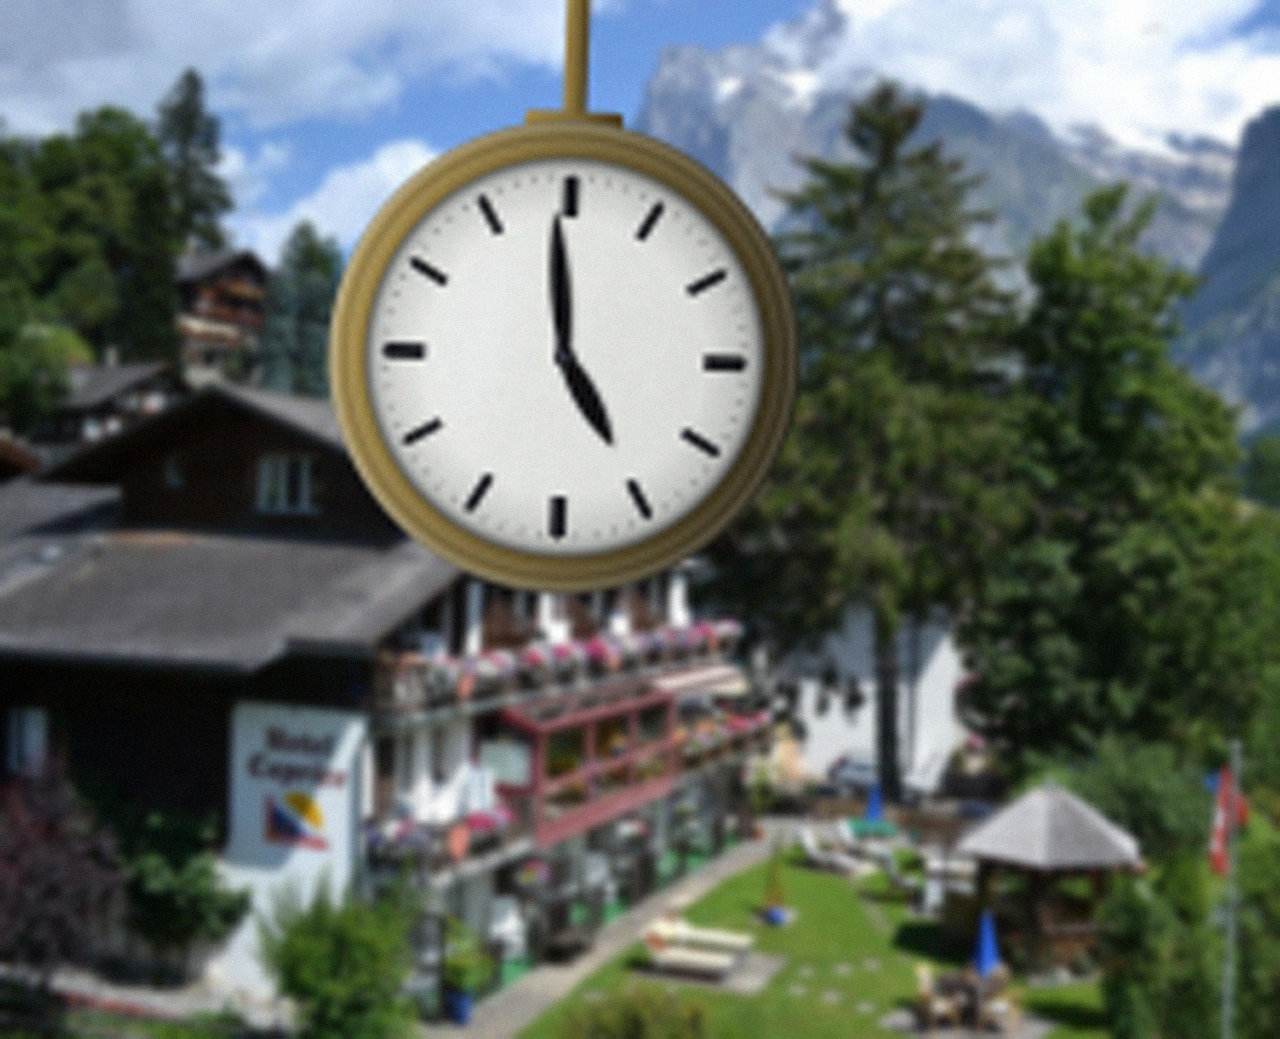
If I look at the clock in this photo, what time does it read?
4:59
